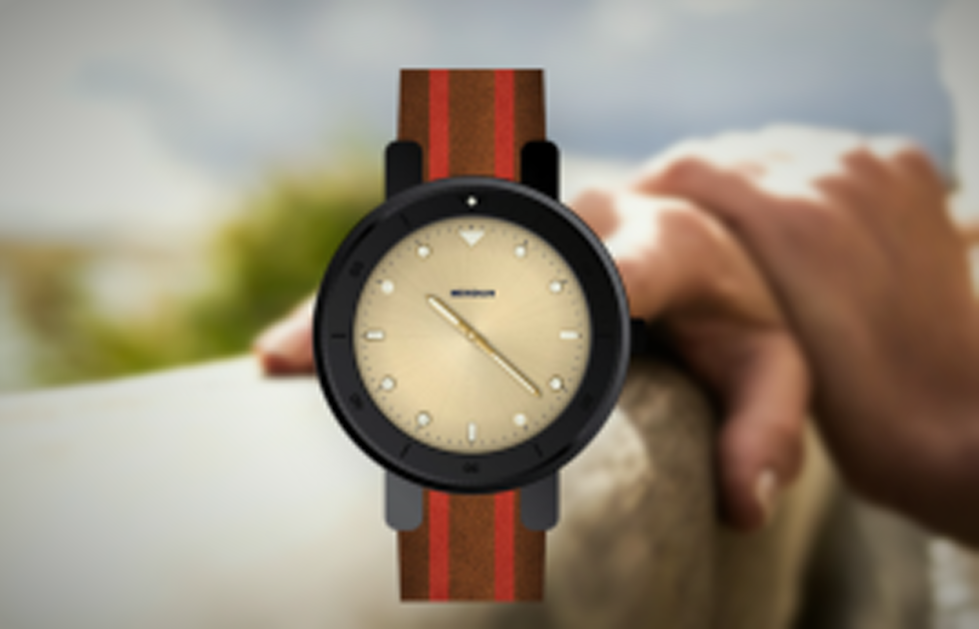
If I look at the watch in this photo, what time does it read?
10:22
